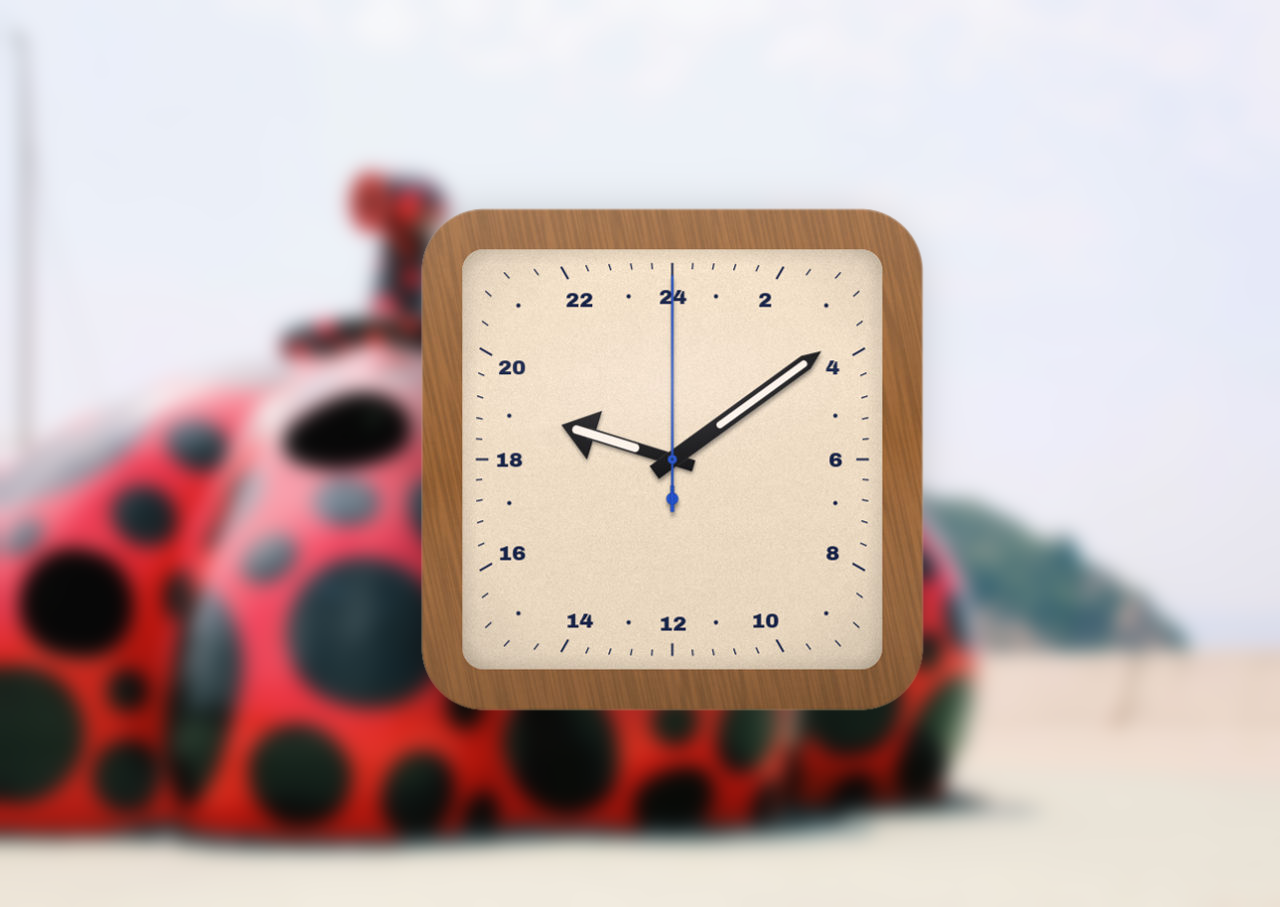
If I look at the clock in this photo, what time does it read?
19:09:00
